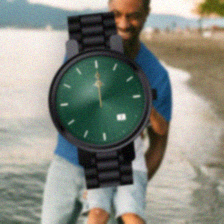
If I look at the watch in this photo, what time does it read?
12:00
